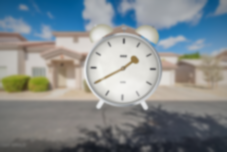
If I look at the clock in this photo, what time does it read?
1:40
